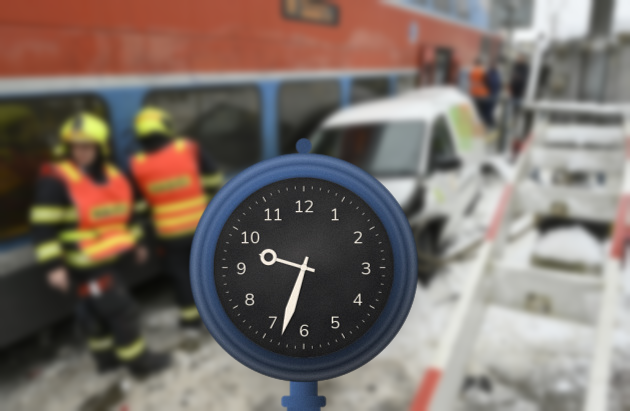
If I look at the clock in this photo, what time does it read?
9:33
